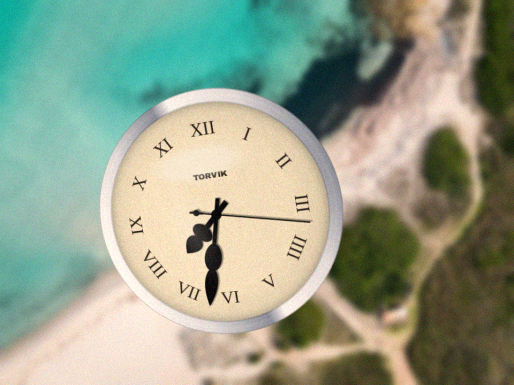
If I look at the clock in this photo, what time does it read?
7:32:17
